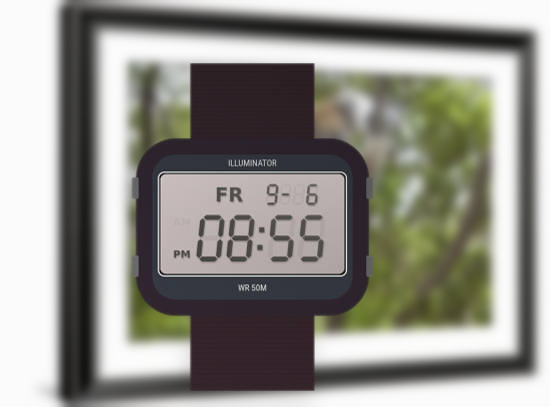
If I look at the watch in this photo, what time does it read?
8:55
